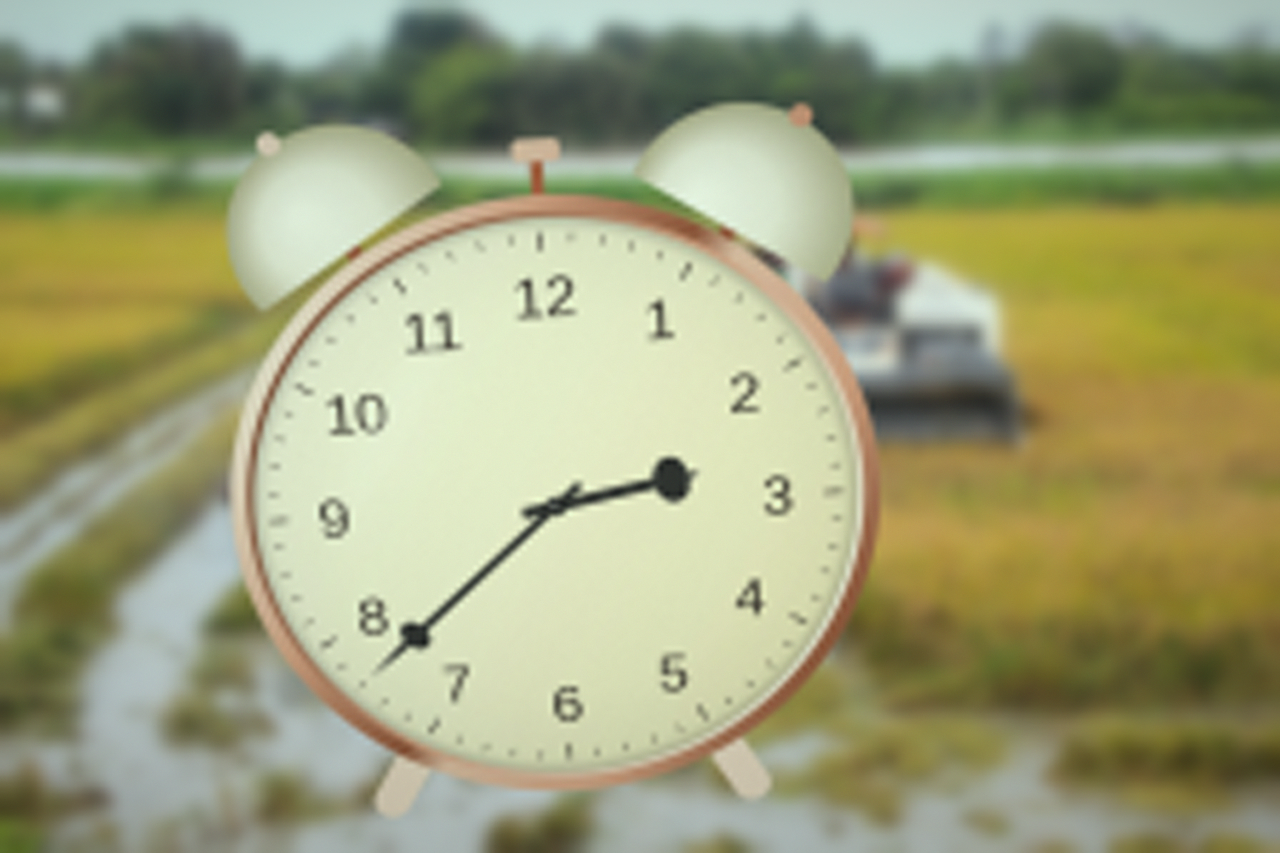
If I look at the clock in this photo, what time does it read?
2:38
